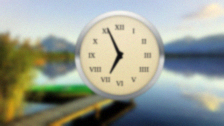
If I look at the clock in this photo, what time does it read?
6:56
